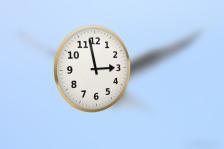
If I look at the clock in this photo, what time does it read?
2:58
